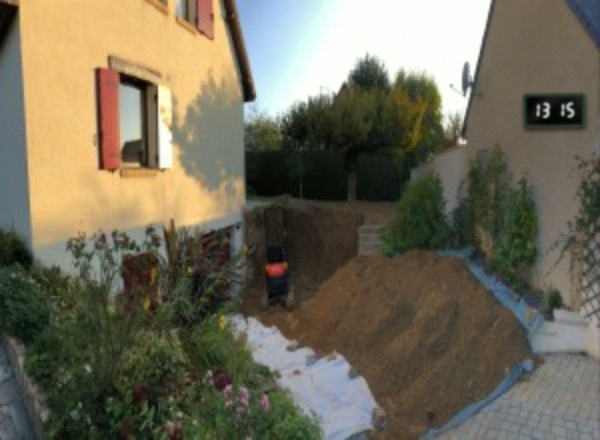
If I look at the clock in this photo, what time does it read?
13:15
